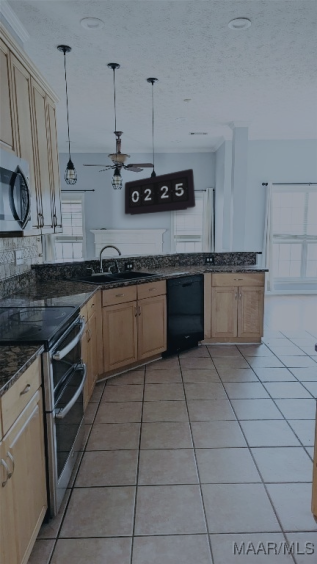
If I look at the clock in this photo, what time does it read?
2:25
